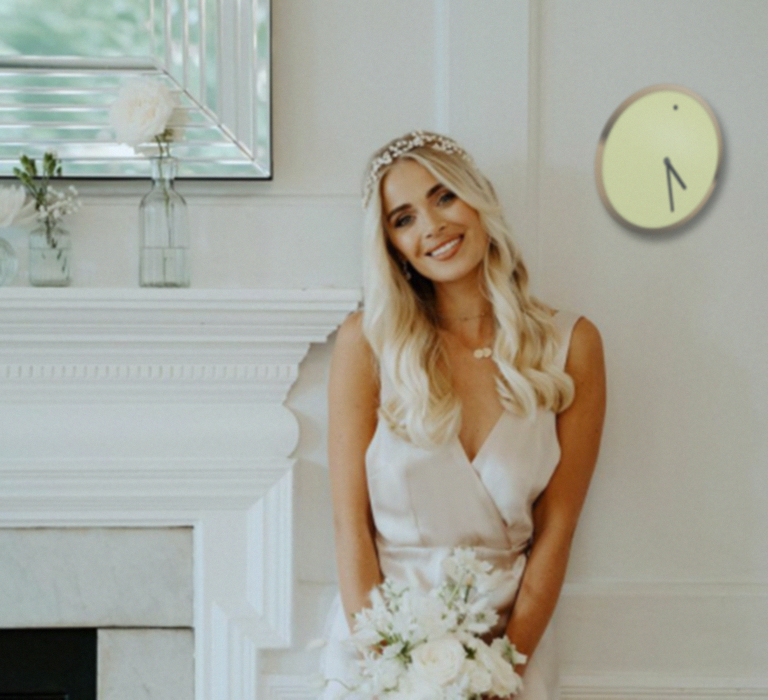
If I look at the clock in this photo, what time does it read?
4:27
